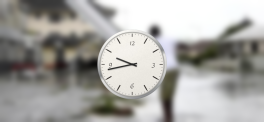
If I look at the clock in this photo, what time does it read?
9:43
